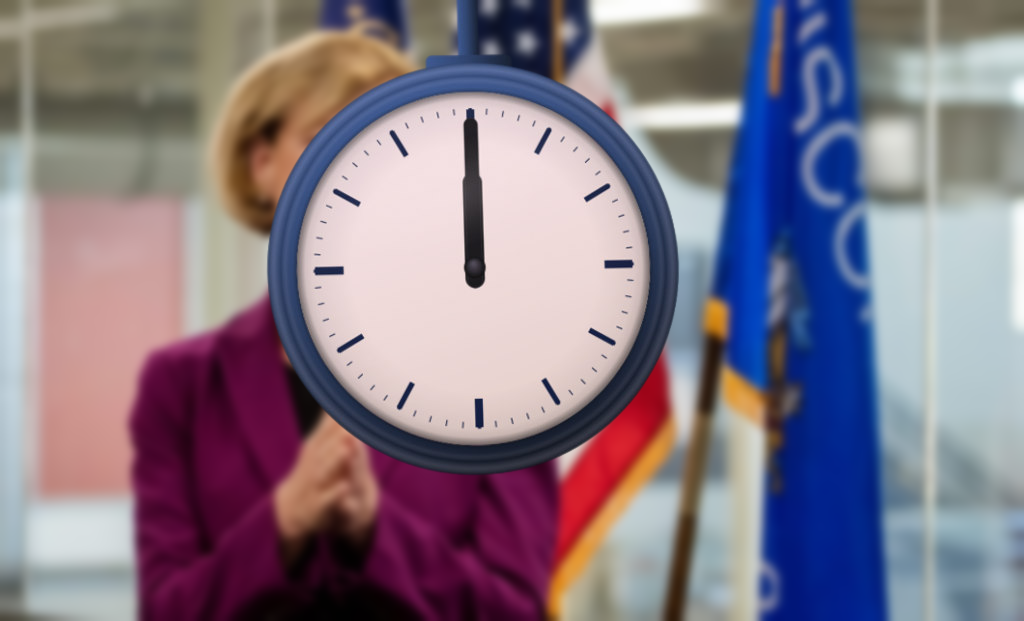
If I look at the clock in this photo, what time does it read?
12:00
